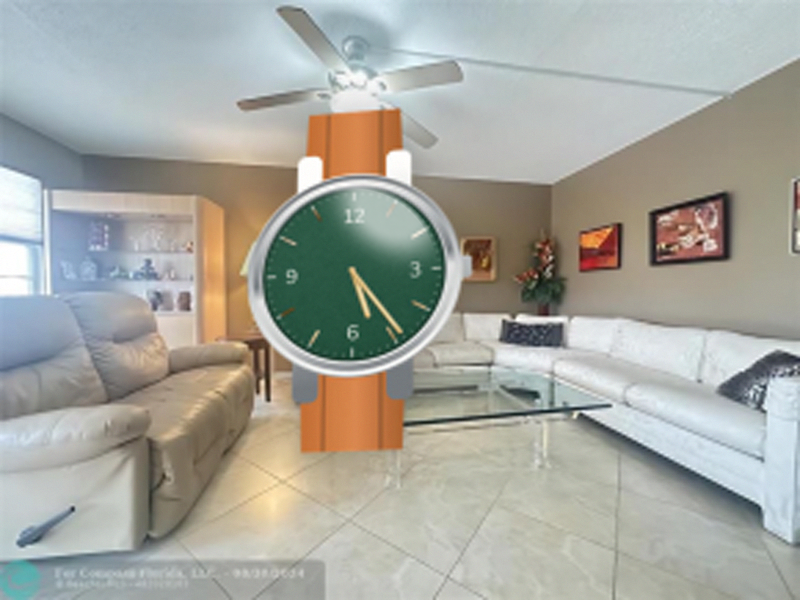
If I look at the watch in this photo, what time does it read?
5:24
